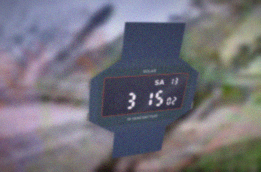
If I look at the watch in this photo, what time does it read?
3:15
